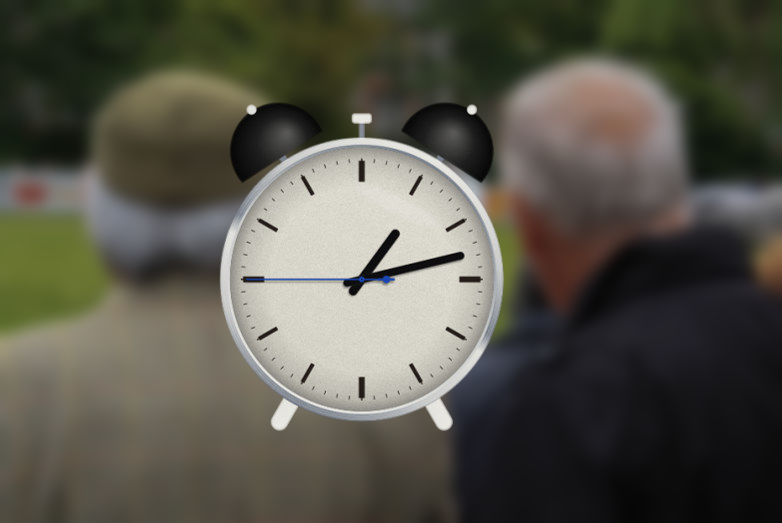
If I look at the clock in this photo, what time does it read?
1:12:45
